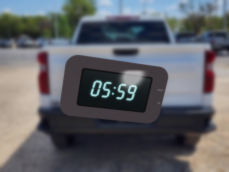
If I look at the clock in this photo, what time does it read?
5:59
